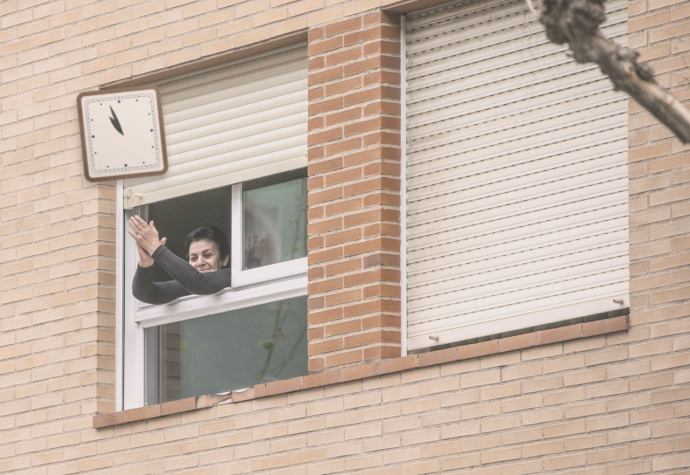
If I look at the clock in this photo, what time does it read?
10:57
